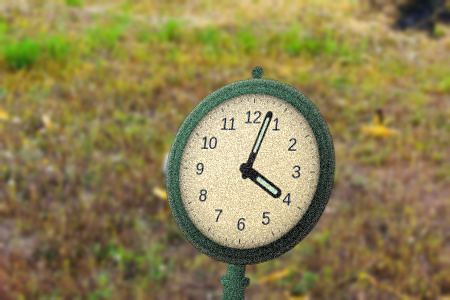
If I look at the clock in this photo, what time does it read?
4:03
